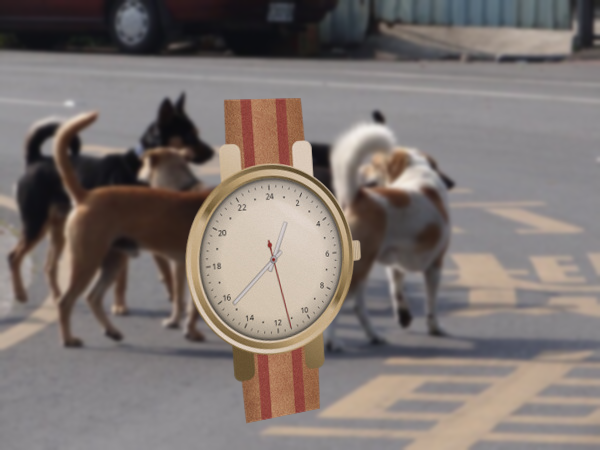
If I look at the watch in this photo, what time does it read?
1:38:28
